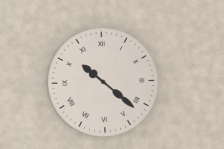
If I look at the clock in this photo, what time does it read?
10:22
